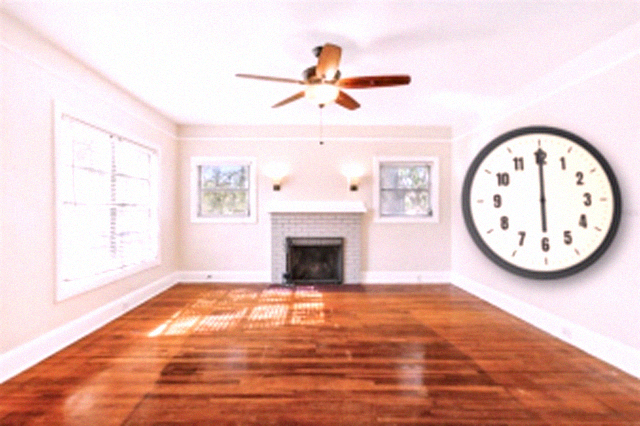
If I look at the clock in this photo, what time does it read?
6:00
